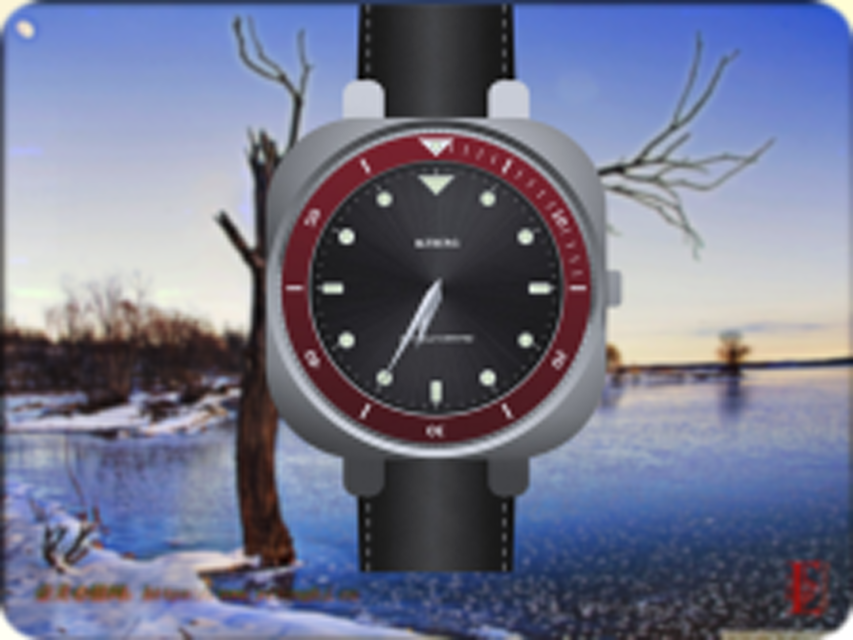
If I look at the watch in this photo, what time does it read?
6:35
